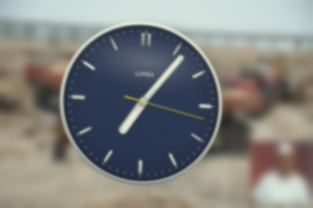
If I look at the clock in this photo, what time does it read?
7:06:17
